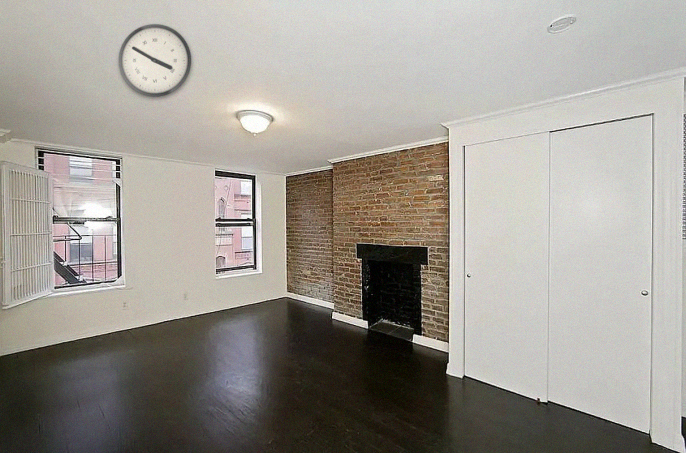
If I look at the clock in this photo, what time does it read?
3:50
